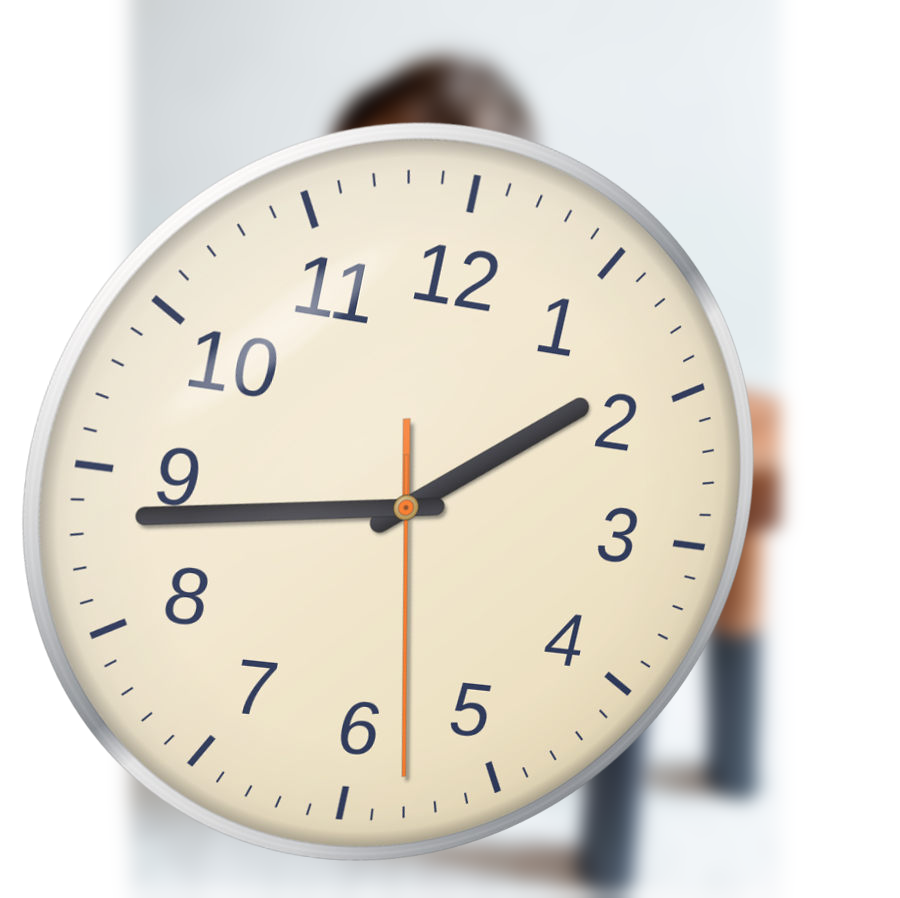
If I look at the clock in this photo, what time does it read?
1:43:28
